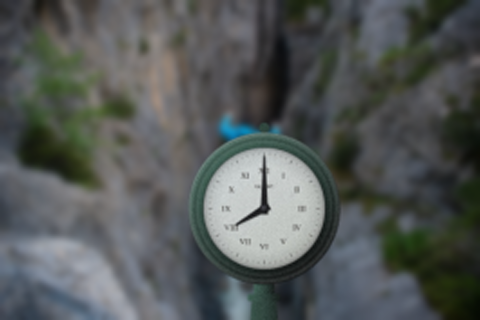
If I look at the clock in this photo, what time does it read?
8:00
